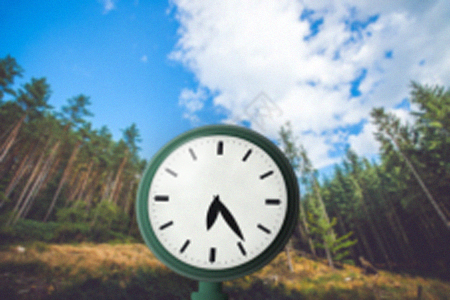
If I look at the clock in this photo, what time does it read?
6:24
